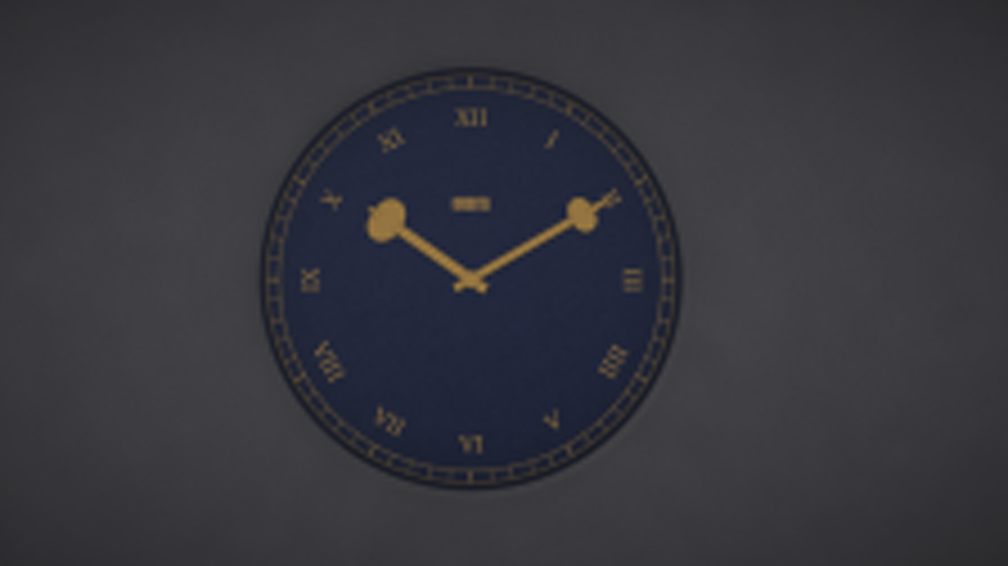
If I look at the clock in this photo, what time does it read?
10:10
